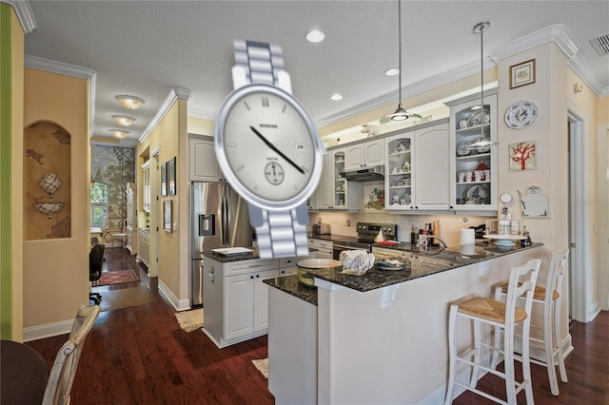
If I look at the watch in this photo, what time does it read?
10:21
